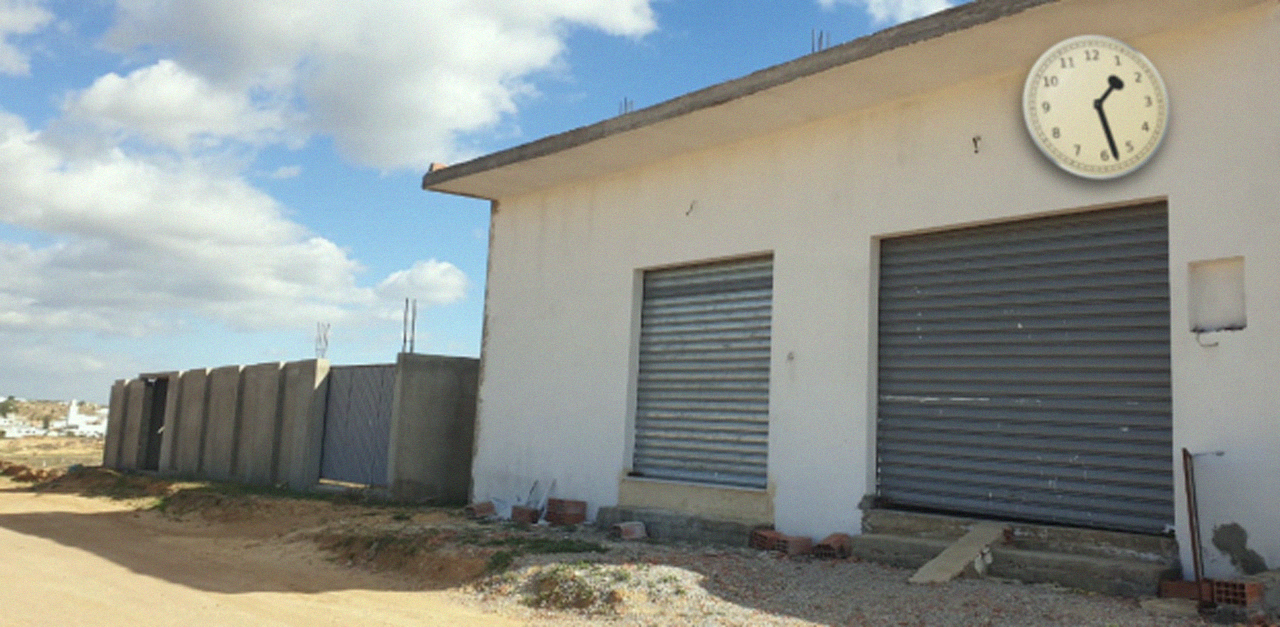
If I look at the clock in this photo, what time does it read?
1:28
